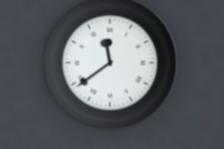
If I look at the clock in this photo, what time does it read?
11:39
